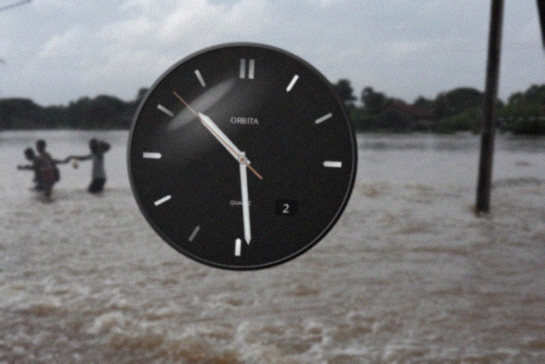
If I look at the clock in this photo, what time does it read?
10:28:52
